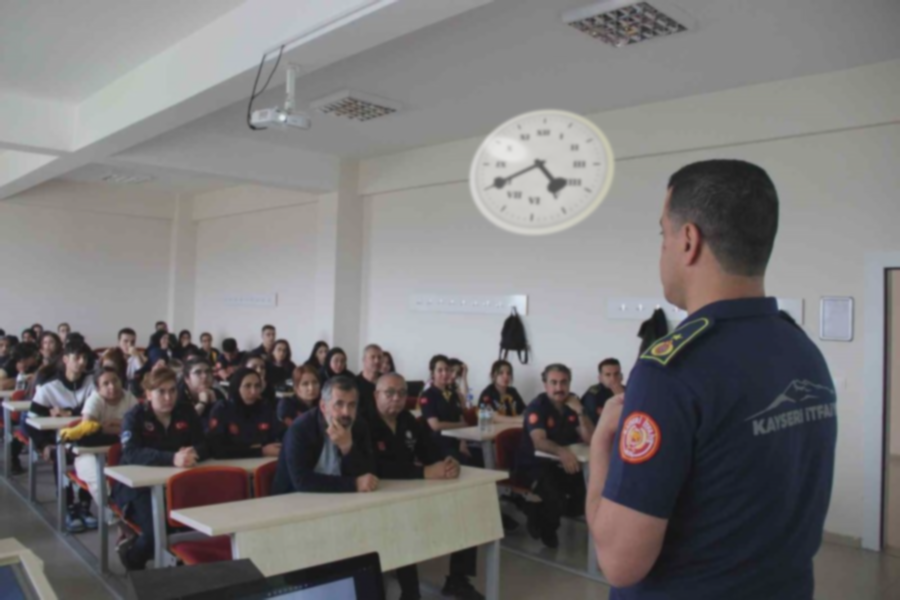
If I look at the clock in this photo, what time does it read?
4:40
